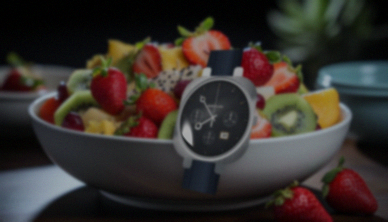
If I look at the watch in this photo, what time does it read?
7:53
